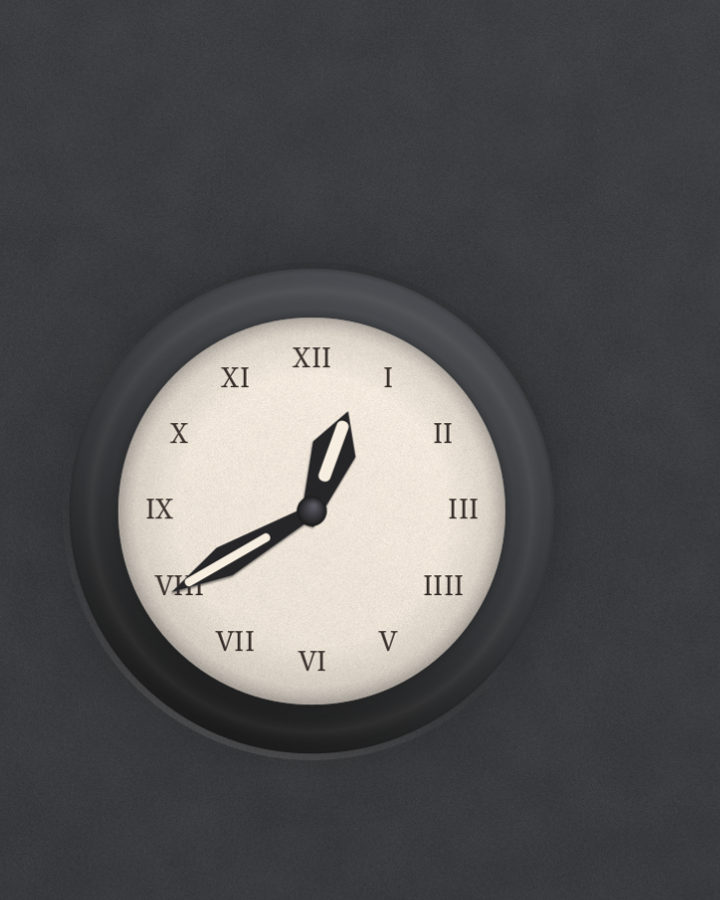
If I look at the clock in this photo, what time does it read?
12:40
